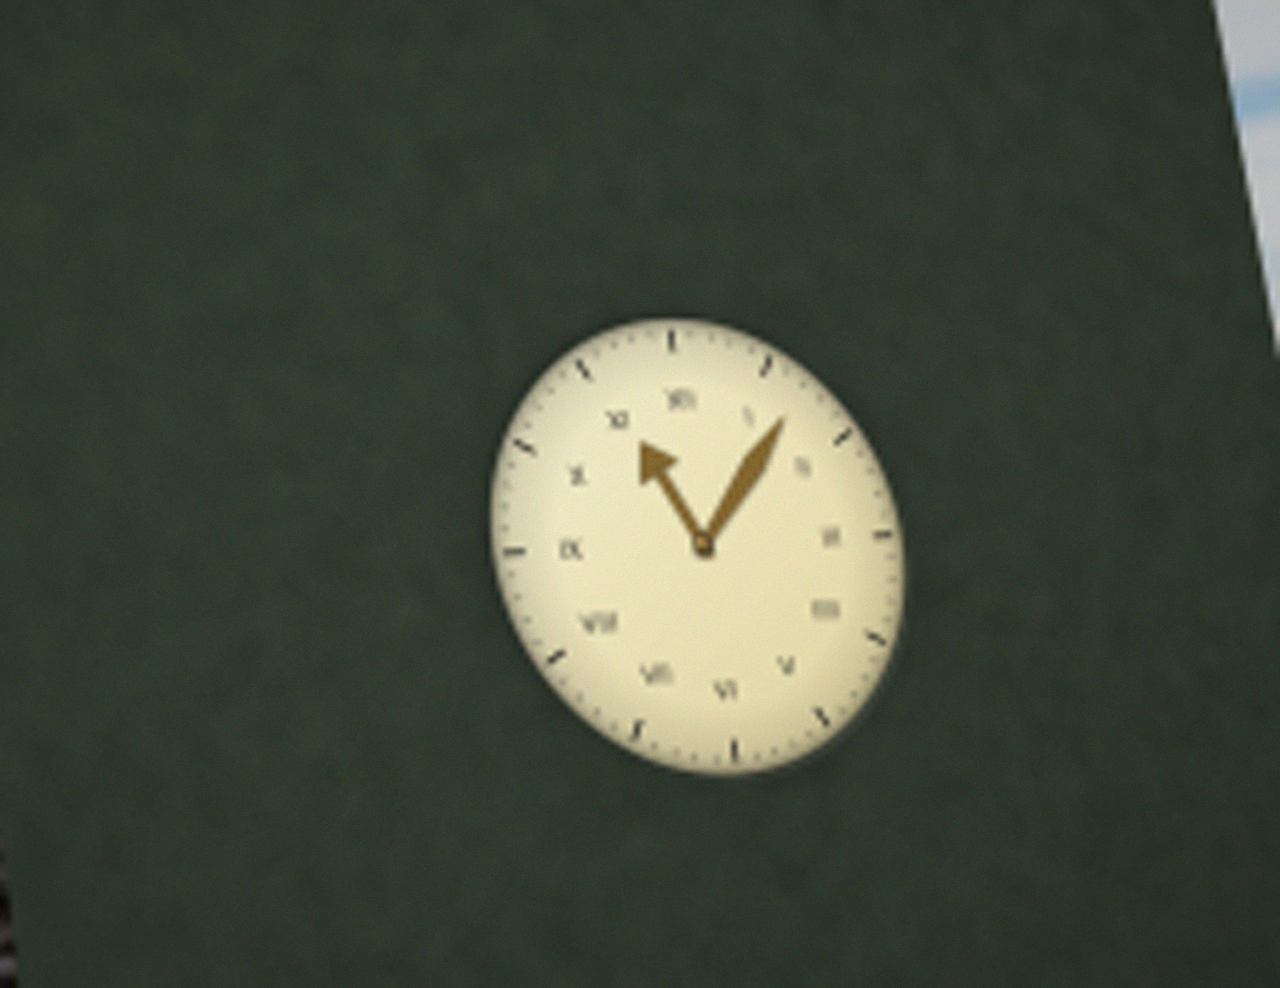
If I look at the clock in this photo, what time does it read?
11:07
